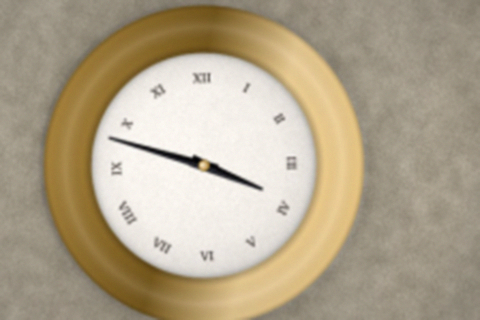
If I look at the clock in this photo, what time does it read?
3:48
